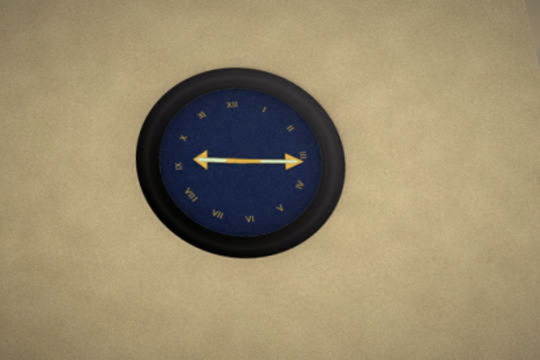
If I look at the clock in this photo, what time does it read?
9:16
